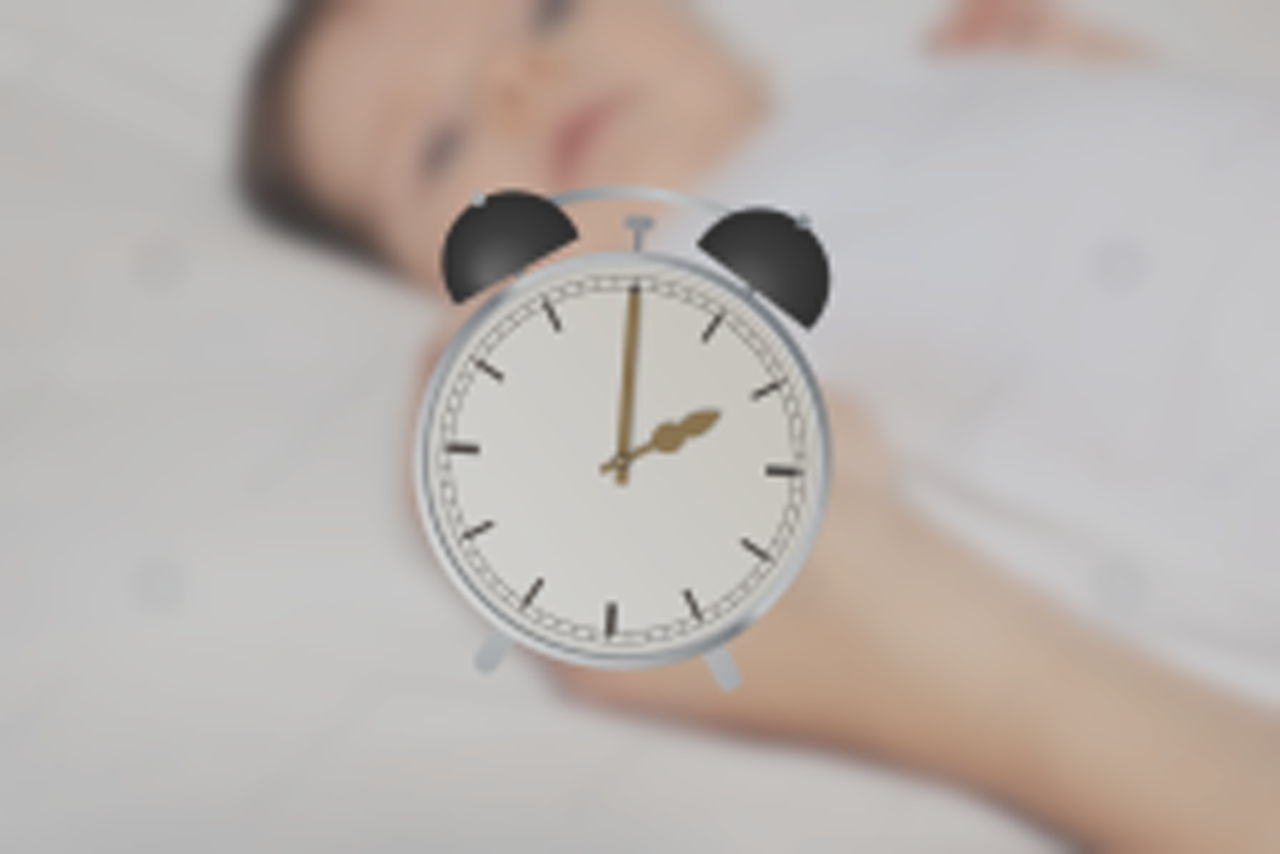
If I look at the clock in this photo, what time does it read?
2:00
